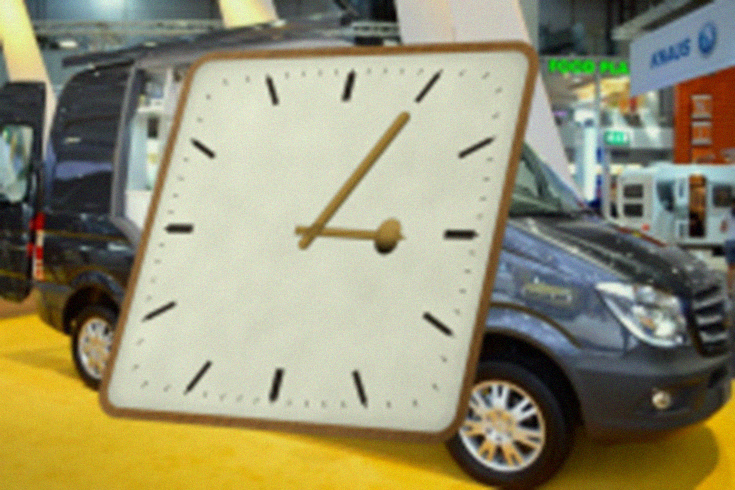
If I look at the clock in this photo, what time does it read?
3:05
